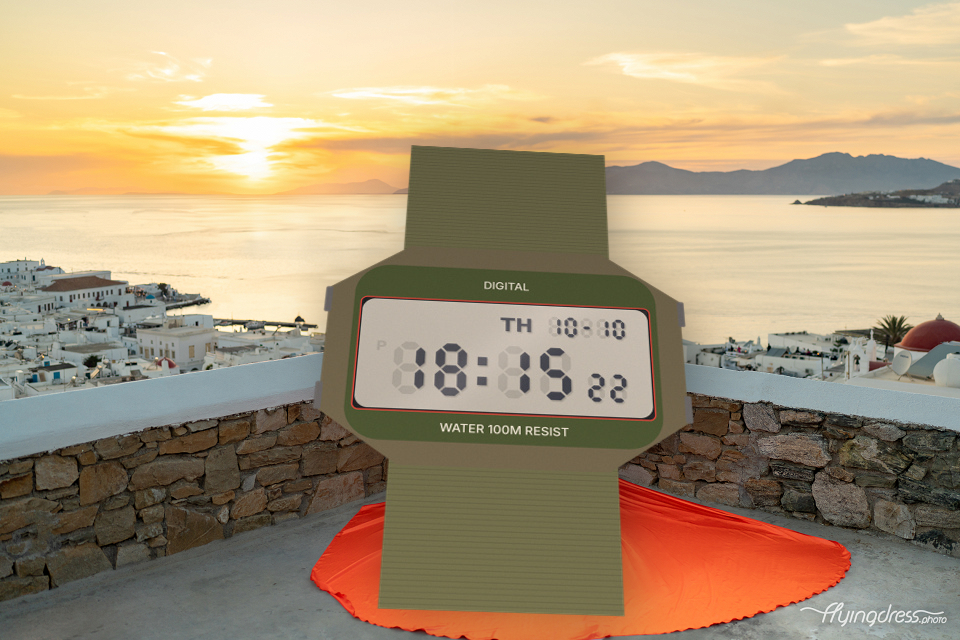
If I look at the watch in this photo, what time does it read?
18:15:22
